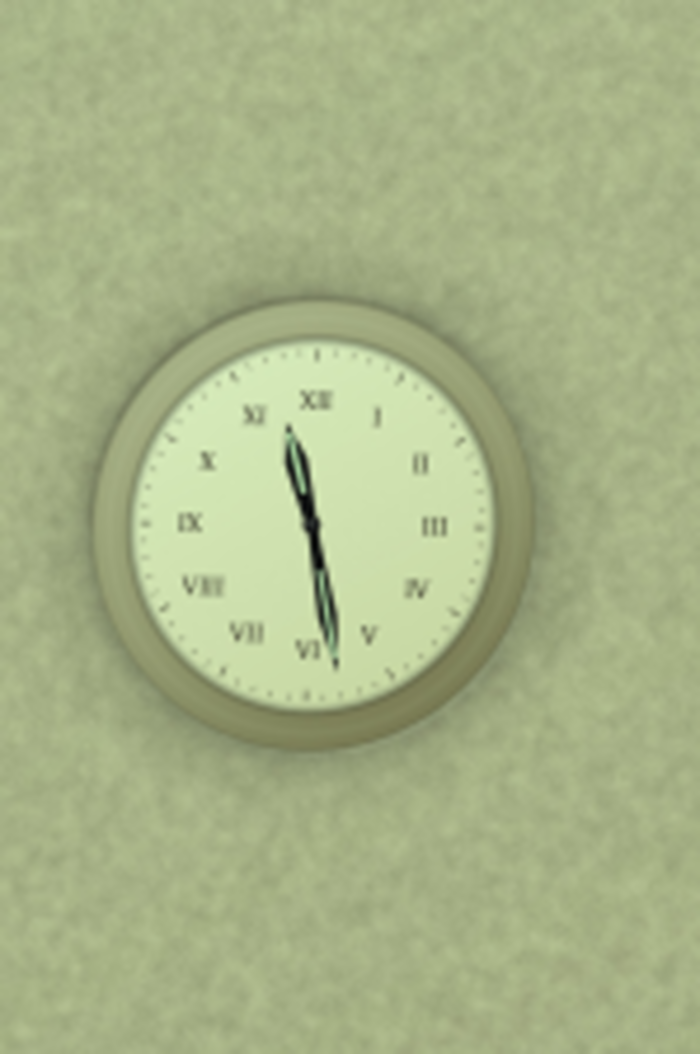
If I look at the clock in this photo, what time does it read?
11:28
